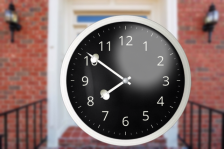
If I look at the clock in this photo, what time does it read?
7:51
